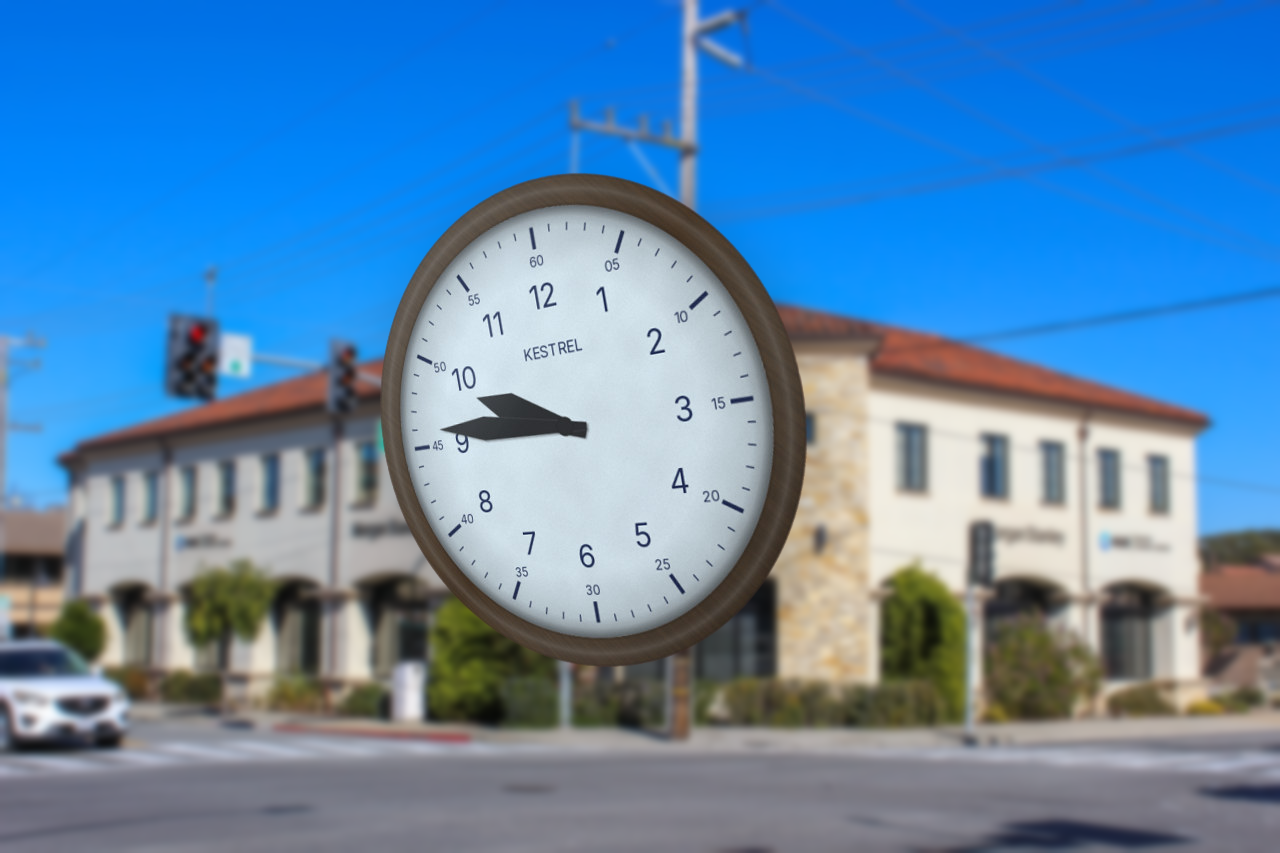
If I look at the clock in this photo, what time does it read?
9:46
